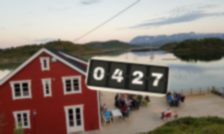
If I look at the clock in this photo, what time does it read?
4:27
